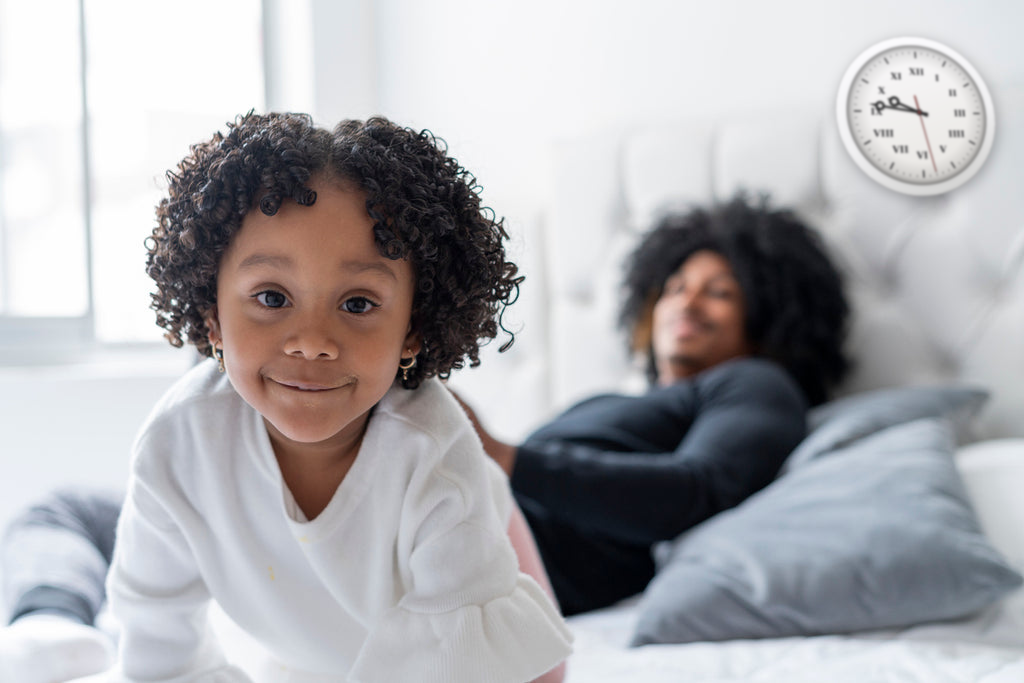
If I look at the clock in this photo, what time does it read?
9:46:28
